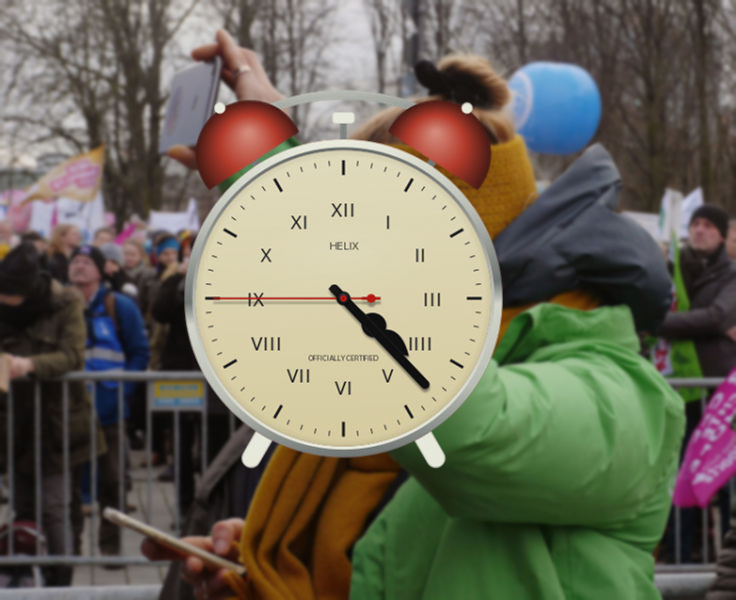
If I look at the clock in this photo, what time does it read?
4:22:45
